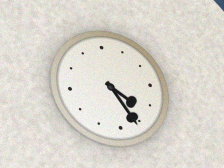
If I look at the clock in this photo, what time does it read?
4:26
